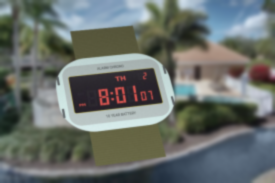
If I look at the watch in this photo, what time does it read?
8:01:07
